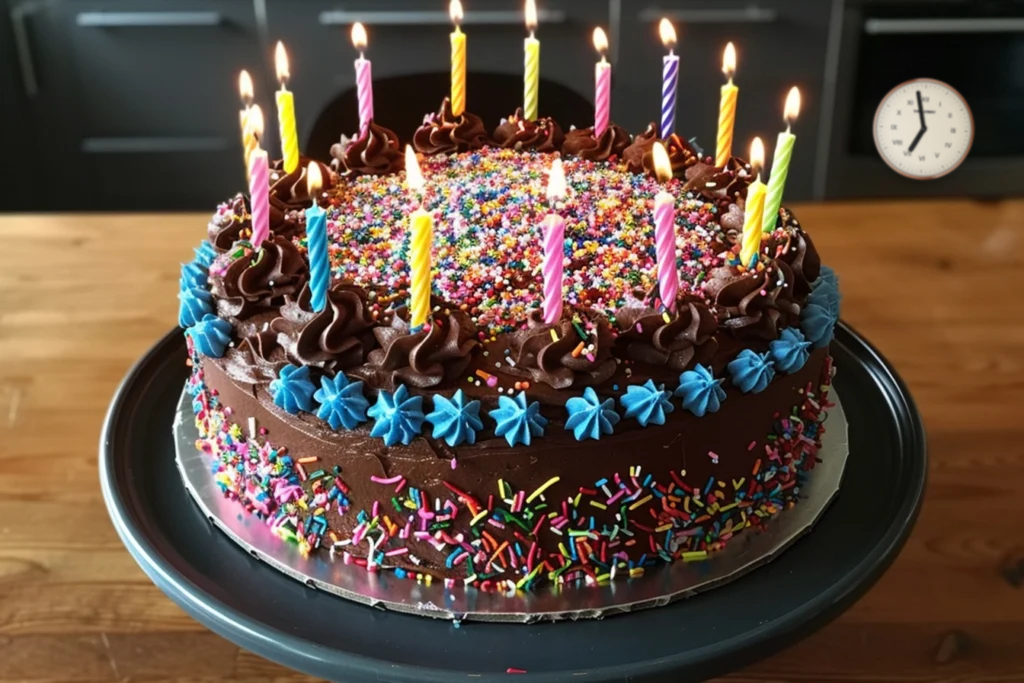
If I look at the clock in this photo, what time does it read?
6:58
